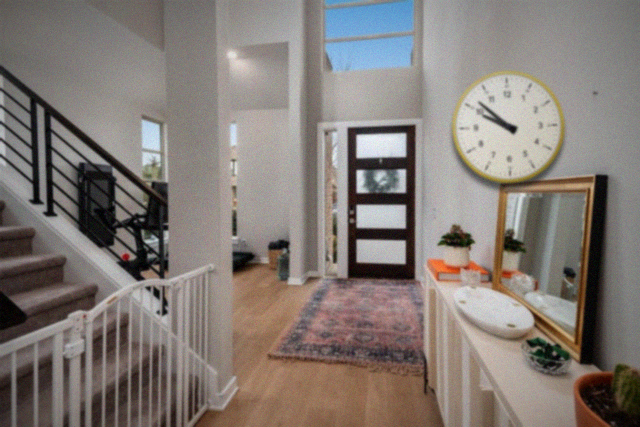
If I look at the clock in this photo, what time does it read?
9:52
